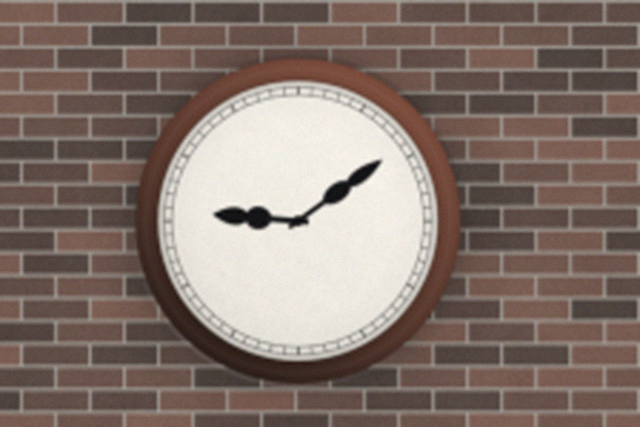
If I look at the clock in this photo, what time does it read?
9:09
